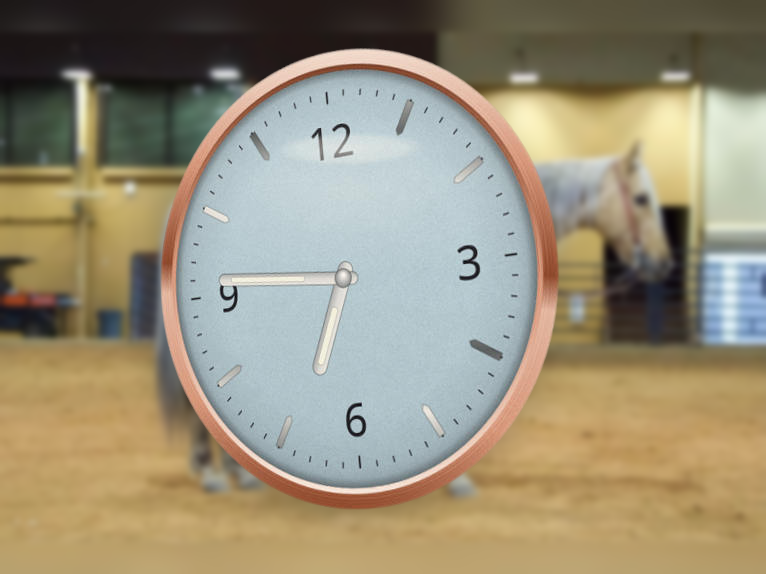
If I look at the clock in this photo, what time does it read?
6:46
